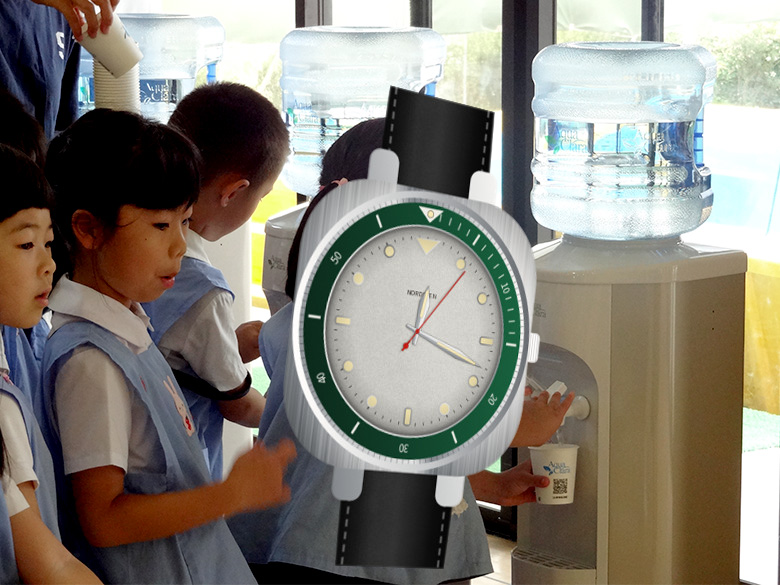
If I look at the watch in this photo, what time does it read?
12:18:06
